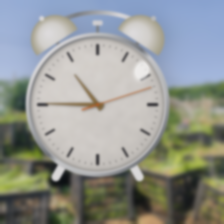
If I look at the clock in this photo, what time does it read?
10:45:12
